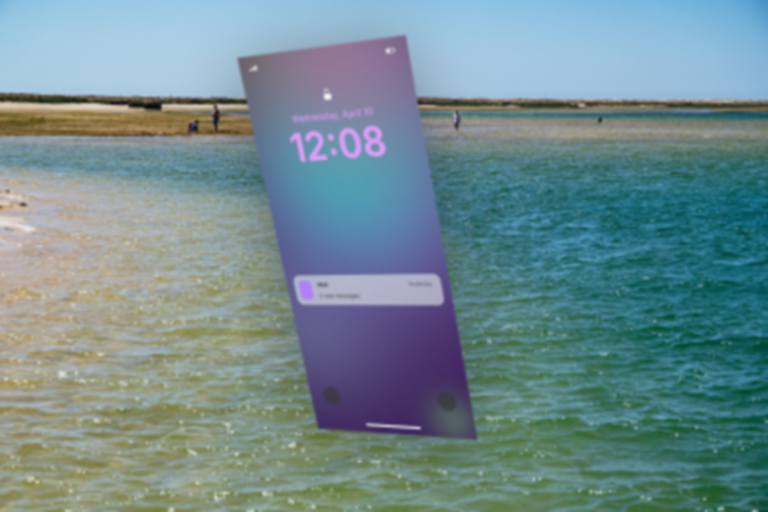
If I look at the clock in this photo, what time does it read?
12:08
